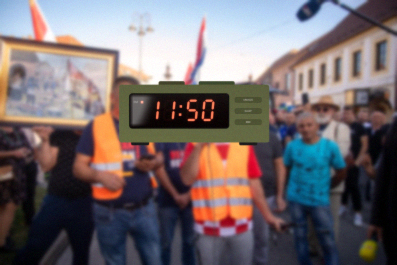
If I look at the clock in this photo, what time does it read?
11:50
